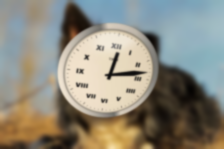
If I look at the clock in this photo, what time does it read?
12:13
